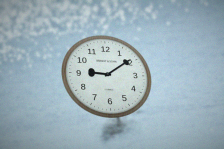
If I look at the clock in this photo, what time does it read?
9:09
